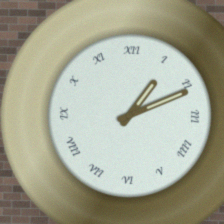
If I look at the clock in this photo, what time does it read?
1:11
